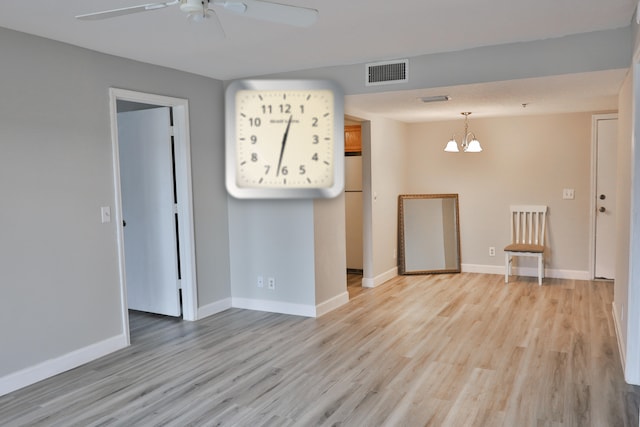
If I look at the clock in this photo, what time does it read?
12:32
